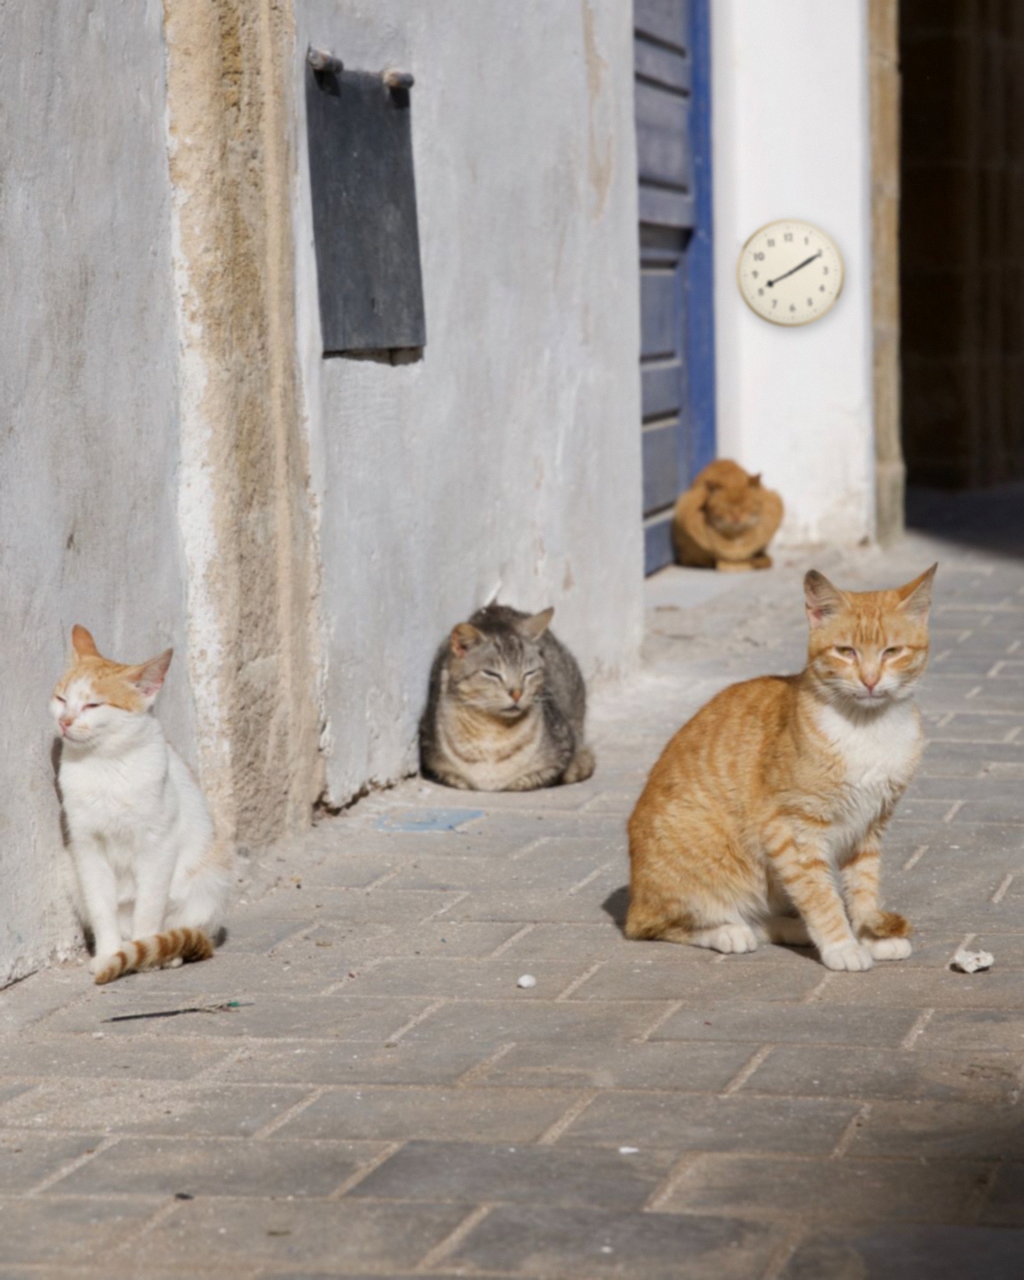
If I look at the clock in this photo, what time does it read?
8:10
